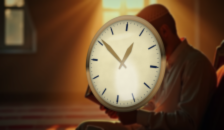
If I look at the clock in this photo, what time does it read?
12:51
